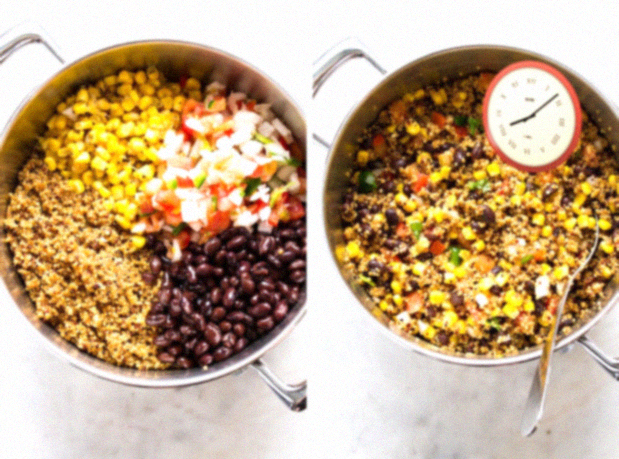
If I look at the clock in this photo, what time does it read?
8:08
